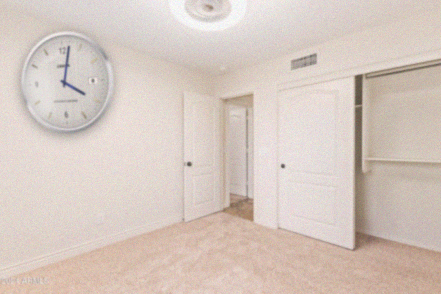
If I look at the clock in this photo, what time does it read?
4:02
